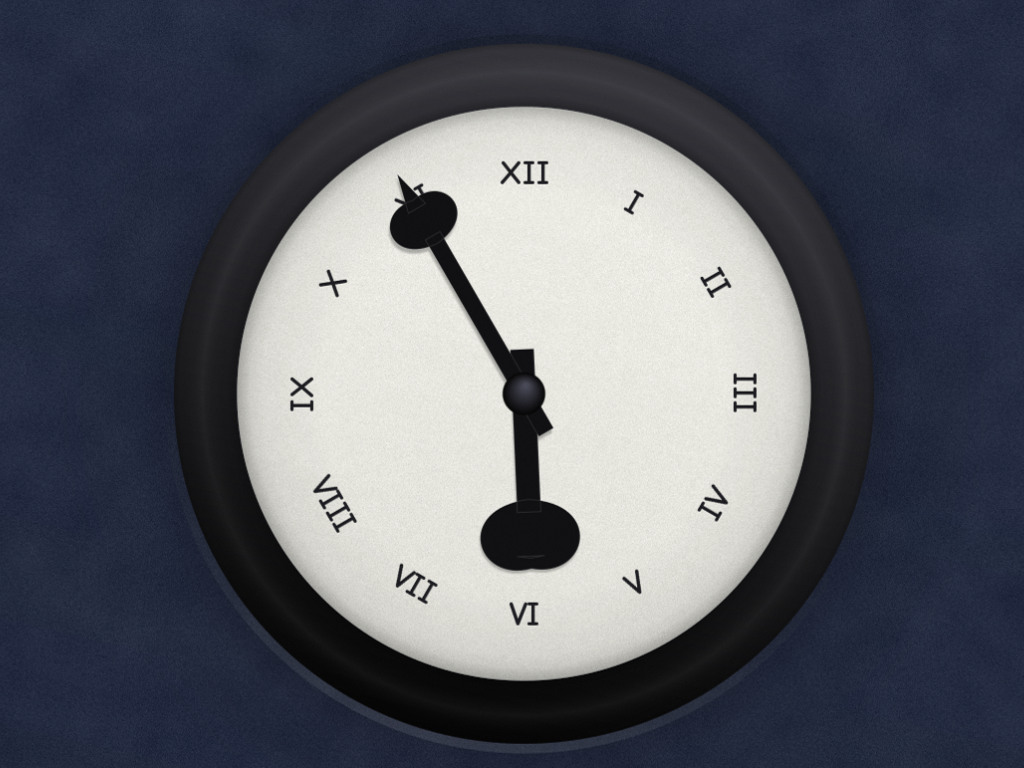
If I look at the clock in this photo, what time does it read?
5:55
